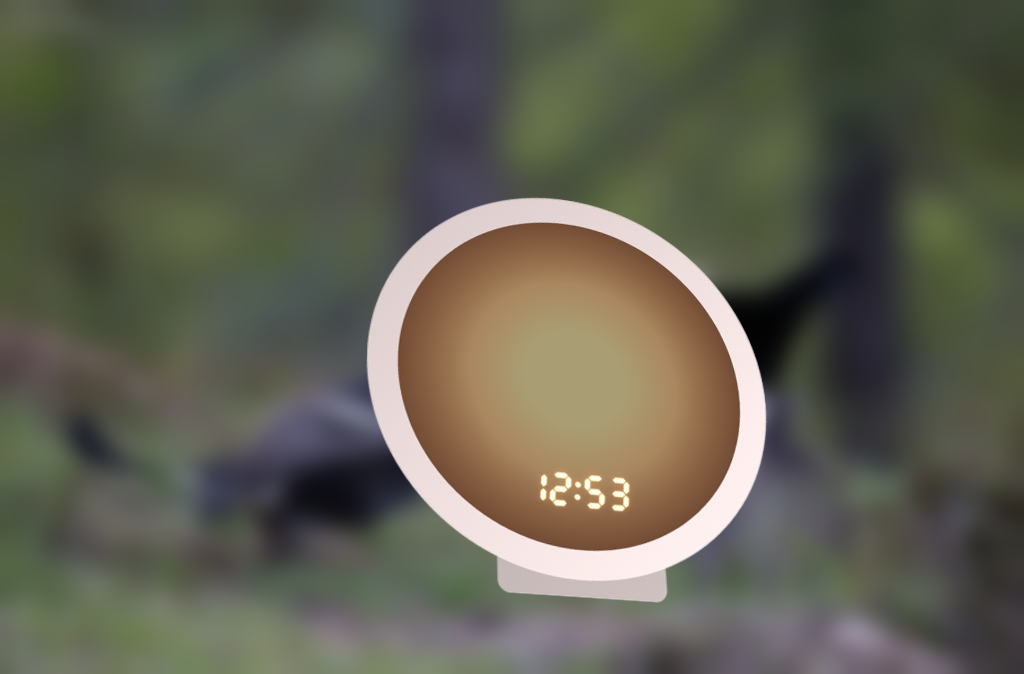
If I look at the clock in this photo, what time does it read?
12:53
